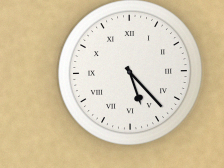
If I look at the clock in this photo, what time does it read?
5:23
